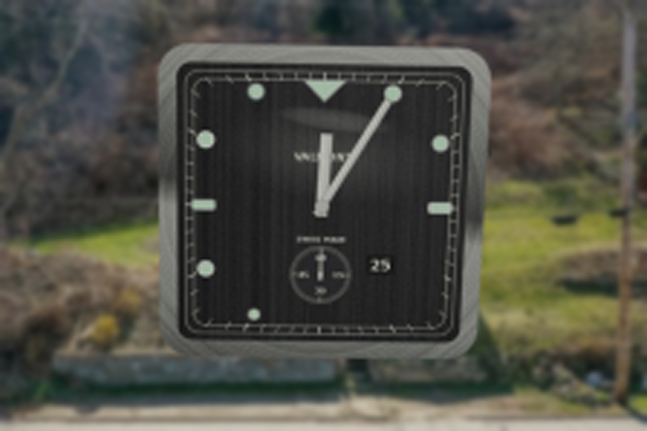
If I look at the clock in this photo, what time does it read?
12:05
